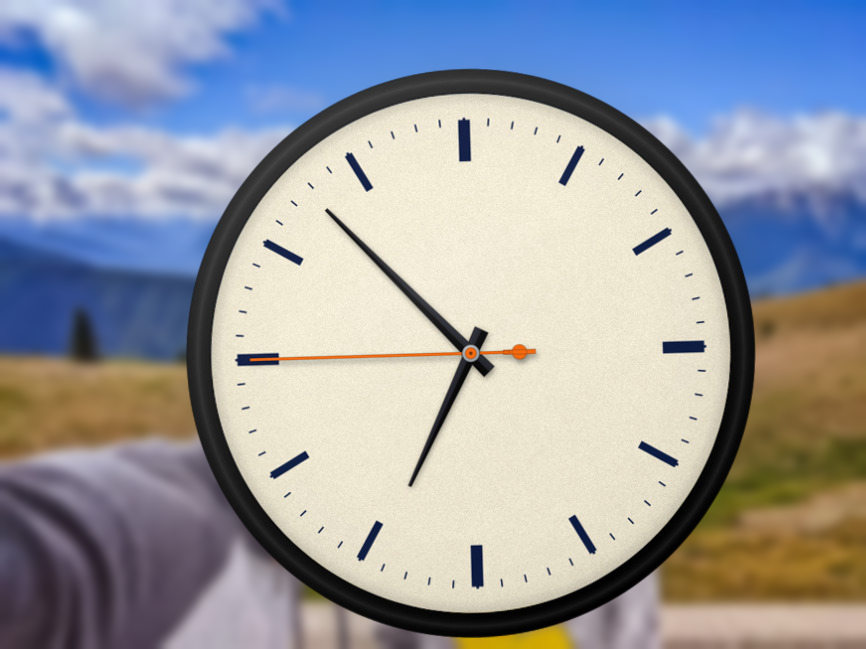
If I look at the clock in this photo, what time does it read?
6:52:45
